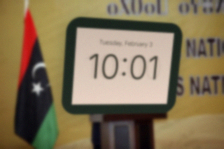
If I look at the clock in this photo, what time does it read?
10:01
